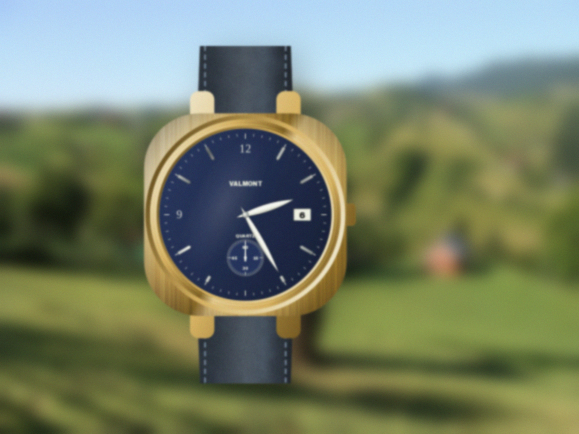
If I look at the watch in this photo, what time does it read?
2:25
